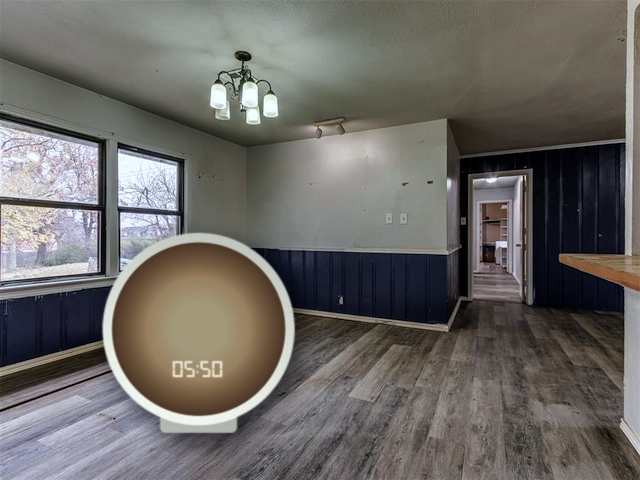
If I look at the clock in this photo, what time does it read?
5:50
